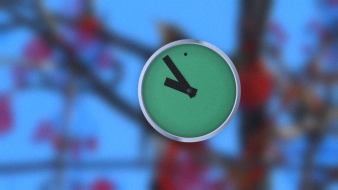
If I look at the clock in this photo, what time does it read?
9:55
